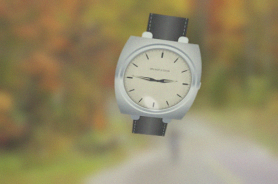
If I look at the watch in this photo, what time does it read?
2:46
